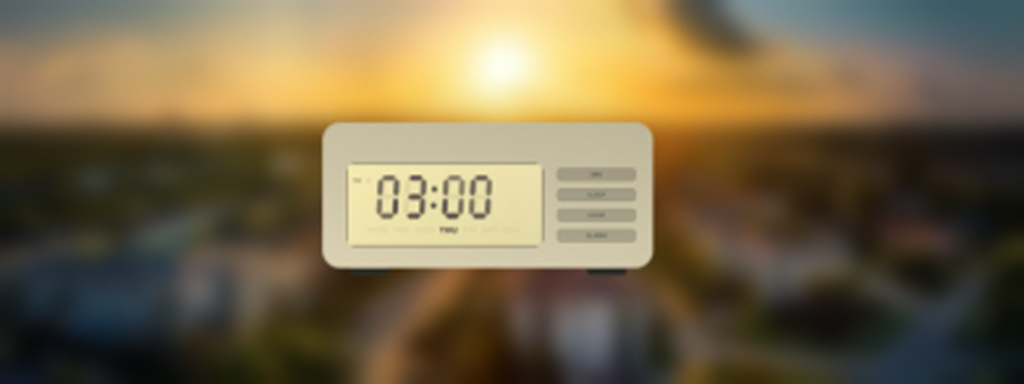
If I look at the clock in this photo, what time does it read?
3:00
